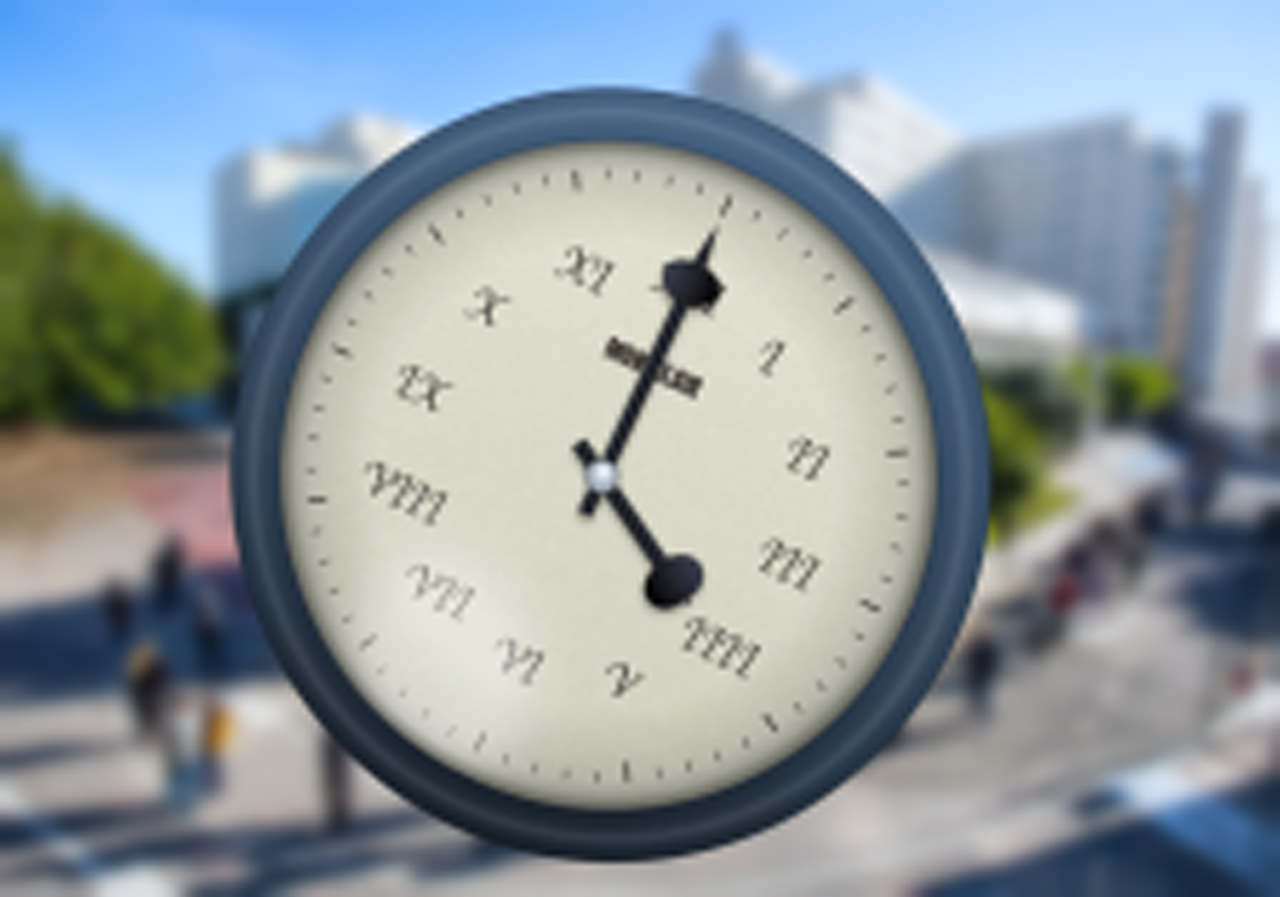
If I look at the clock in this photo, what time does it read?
4:00
